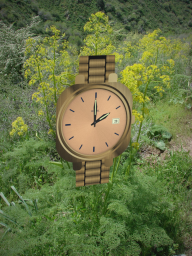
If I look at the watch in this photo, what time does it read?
2:00
